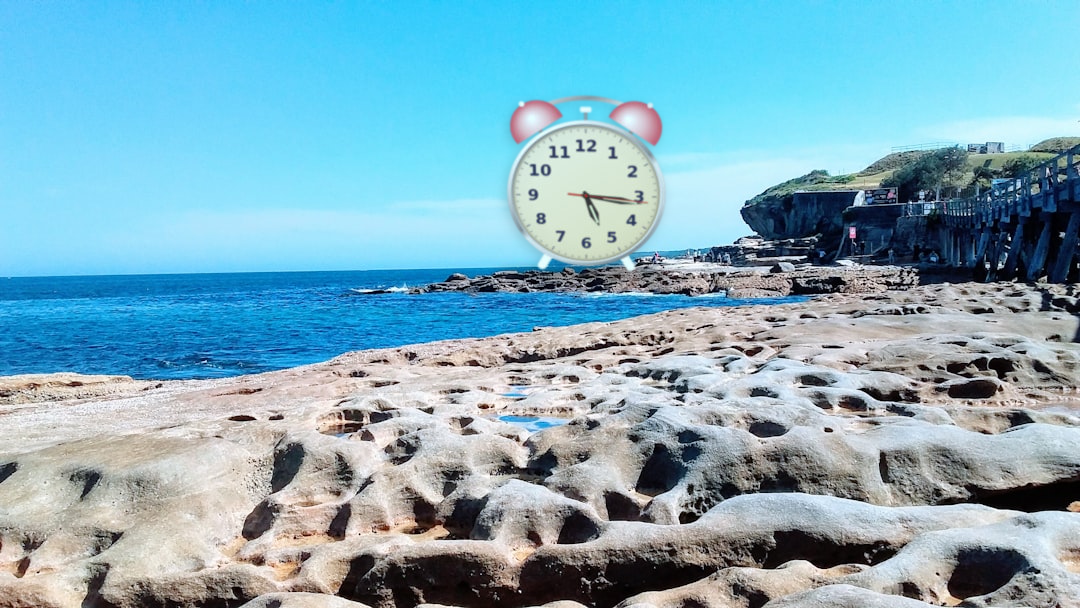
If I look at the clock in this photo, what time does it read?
5:16:16
